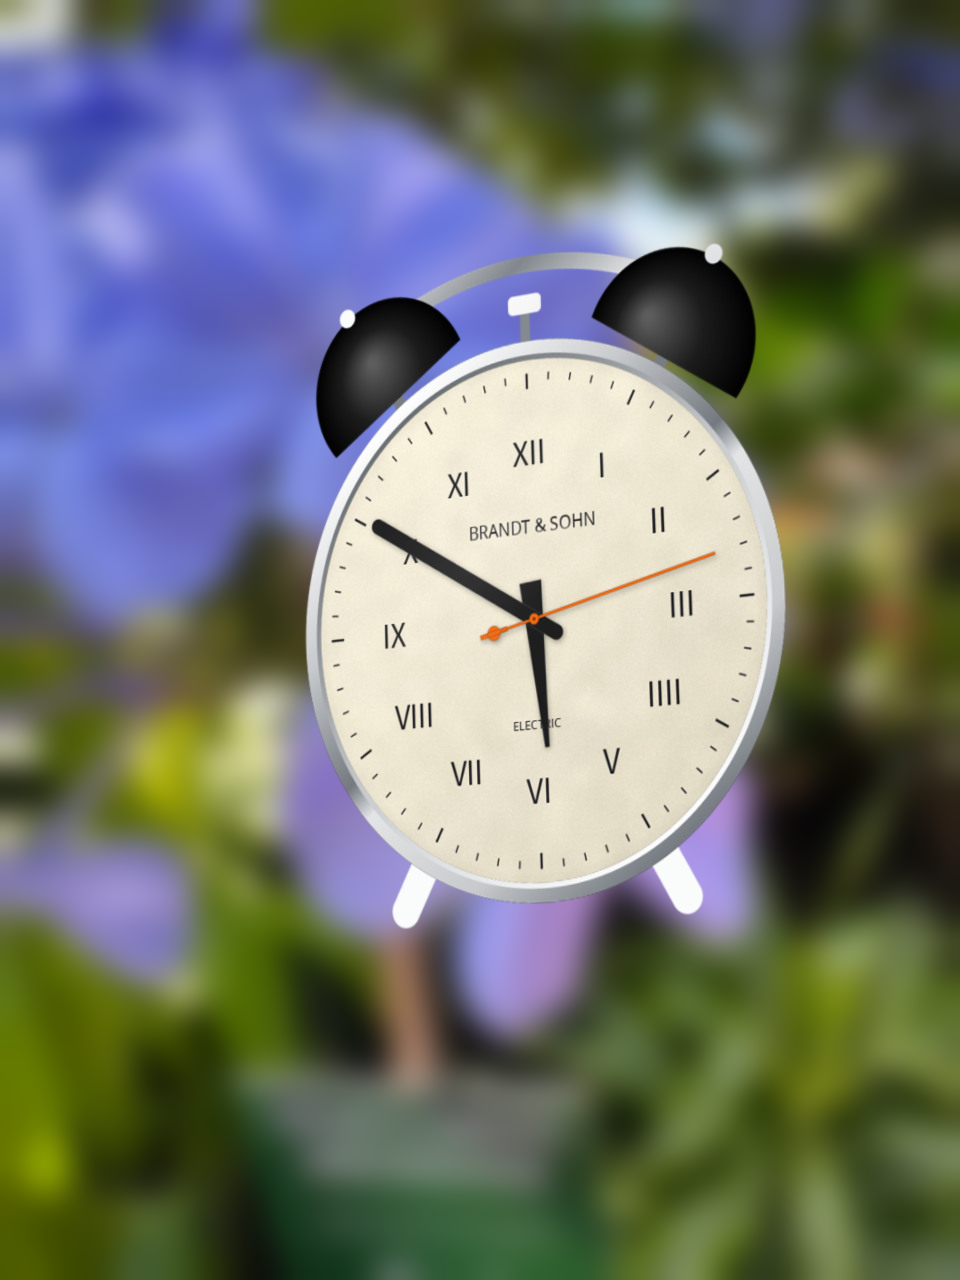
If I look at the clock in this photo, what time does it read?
5:50:13
